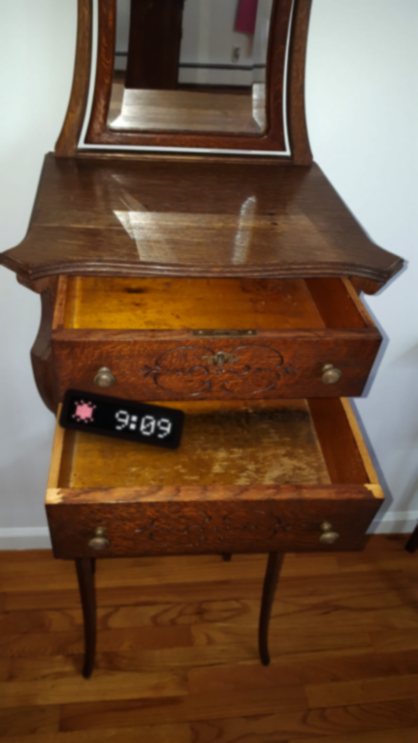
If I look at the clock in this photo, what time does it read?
9:09
